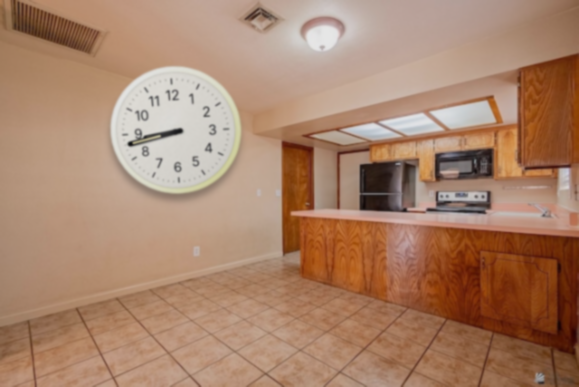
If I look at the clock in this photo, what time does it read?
8:43
